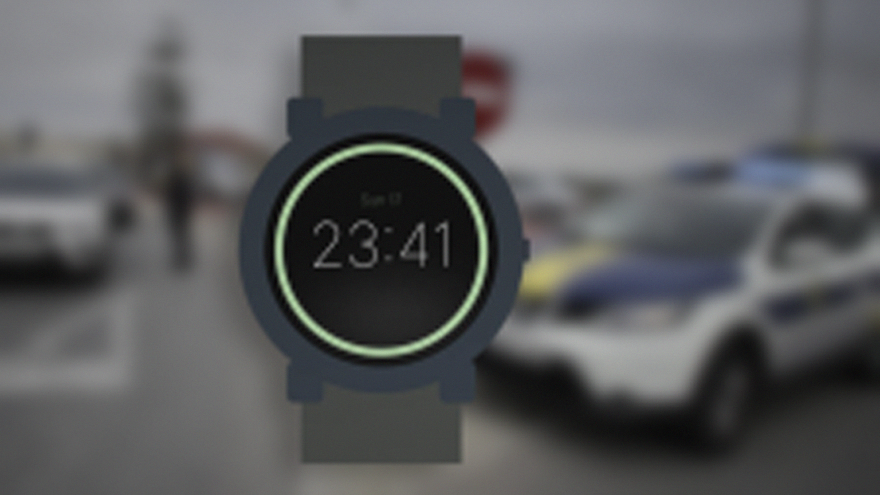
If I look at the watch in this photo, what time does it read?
23:41
